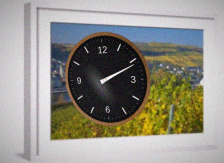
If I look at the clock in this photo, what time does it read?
2:11
